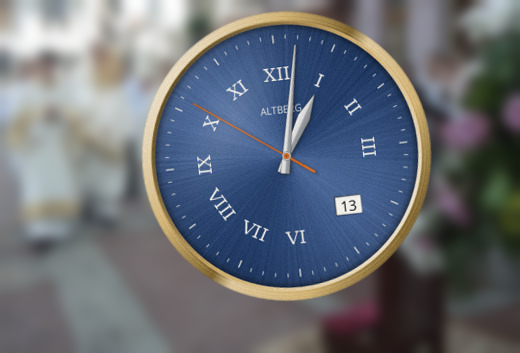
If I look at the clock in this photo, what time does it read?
1:01:51
